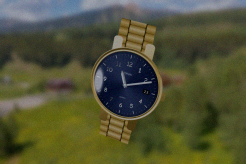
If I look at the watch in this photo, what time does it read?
11:11
